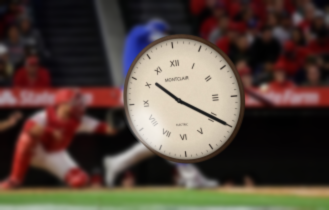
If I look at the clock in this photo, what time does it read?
10:20
